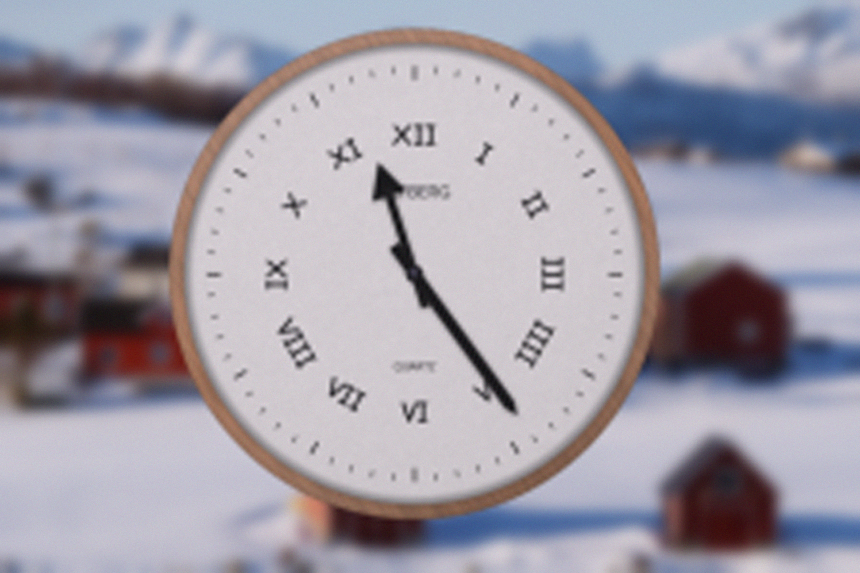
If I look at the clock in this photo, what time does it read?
11:24
